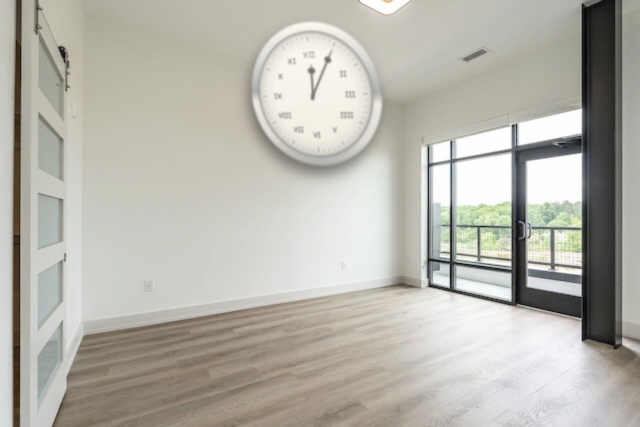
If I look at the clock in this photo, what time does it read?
12:05
